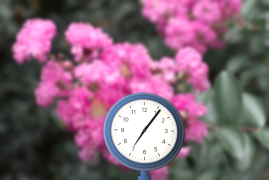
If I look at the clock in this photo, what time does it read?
7:06
